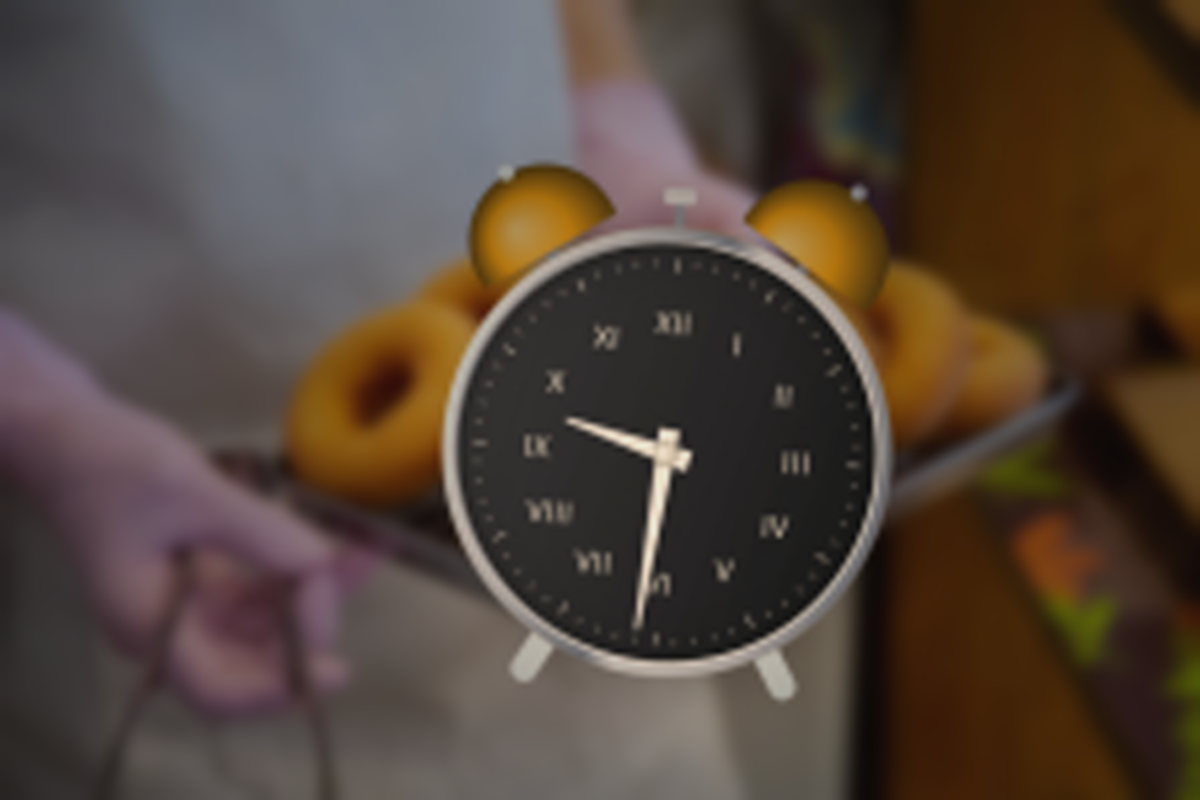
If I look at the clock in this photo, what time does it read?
9:31
